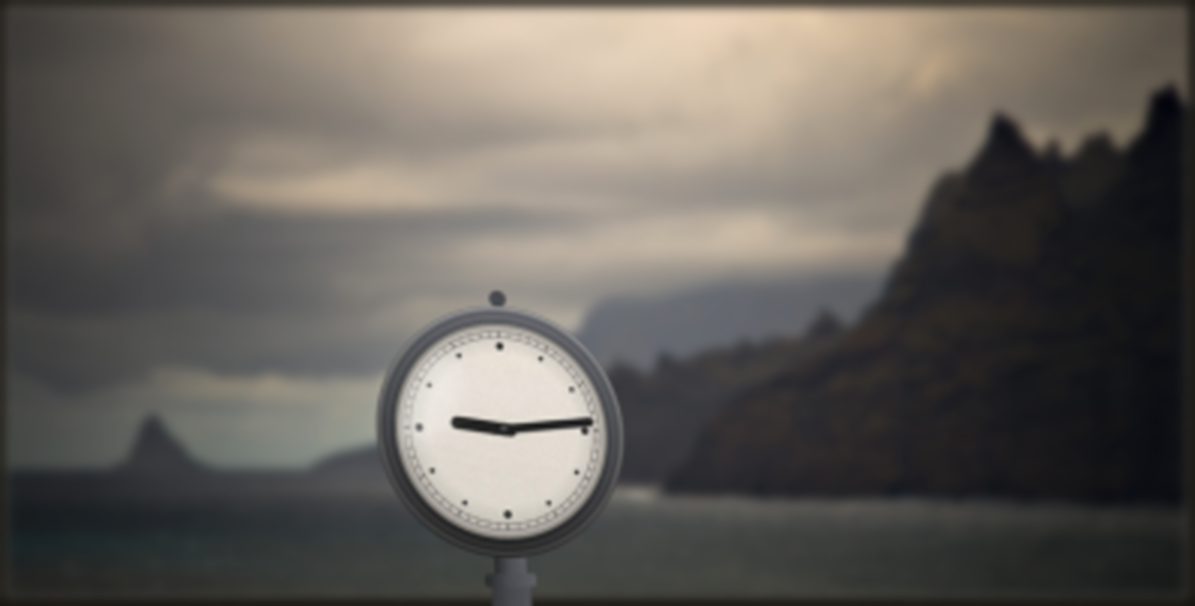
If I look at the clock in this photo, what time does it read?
9:14
